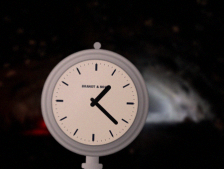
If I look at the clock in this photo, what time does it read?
1:22
